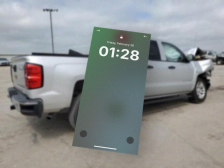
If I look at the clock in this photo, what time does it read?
1:28
